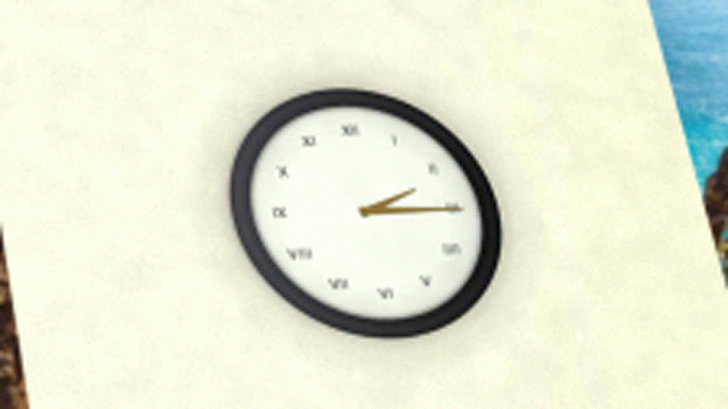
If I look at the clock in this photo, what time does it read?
2:15
